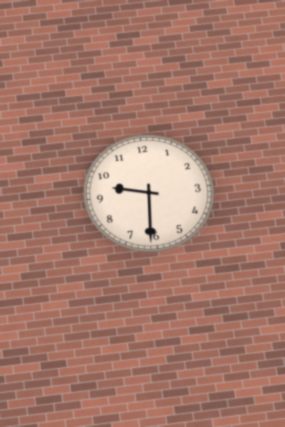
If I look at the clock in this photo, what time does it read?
9:31
